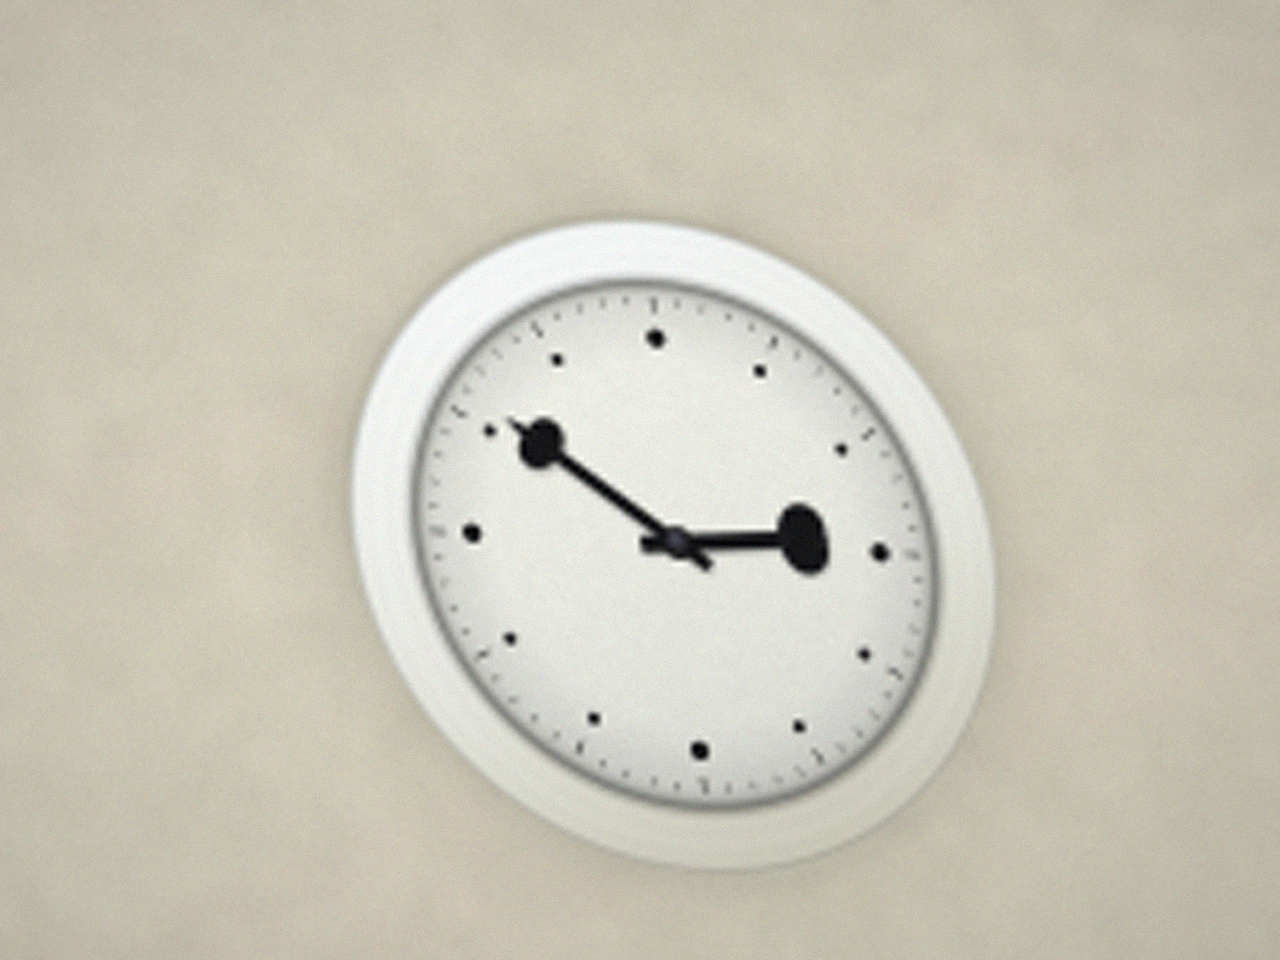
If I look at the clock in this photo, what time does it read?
2:51
